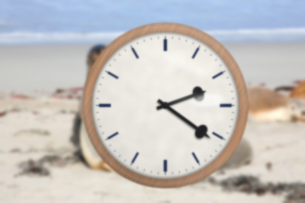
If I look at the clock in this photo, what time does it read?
2:21
